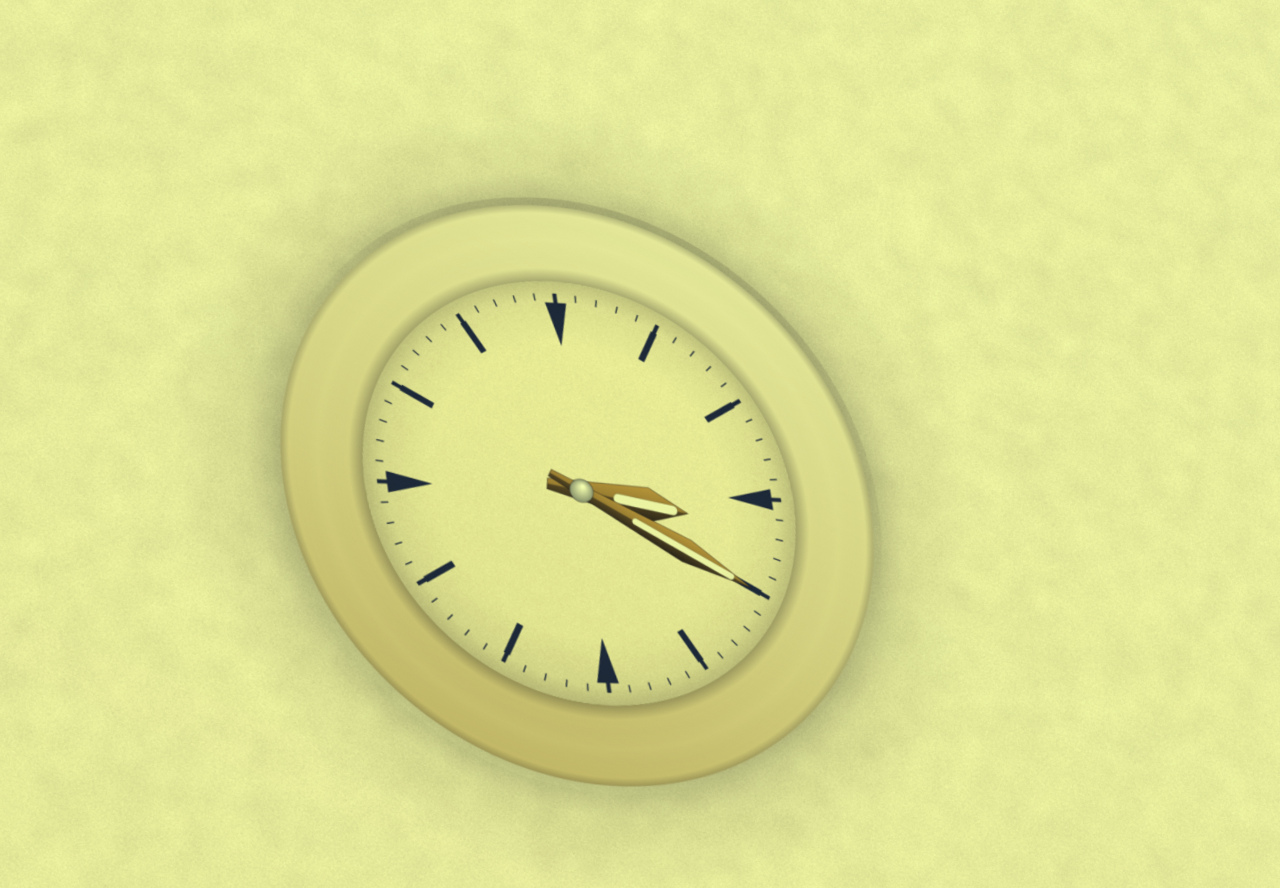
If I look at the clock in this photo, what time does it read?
3:20
